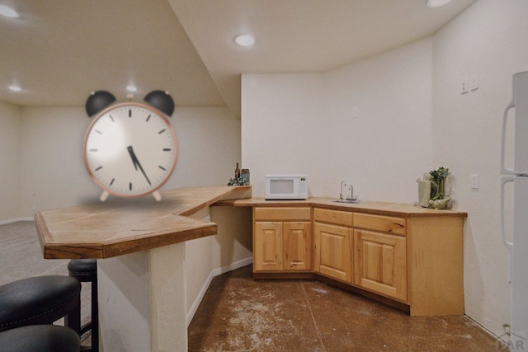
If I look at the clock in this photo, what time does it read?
5:25
